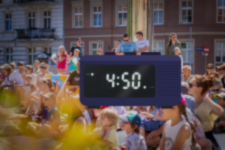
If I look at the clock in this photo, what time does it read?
4:50
